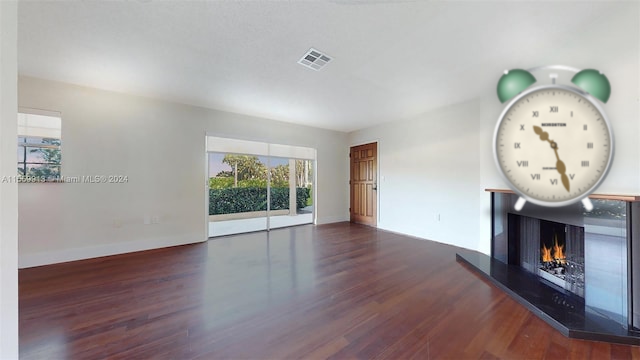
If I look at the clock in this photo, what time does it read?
10:27
